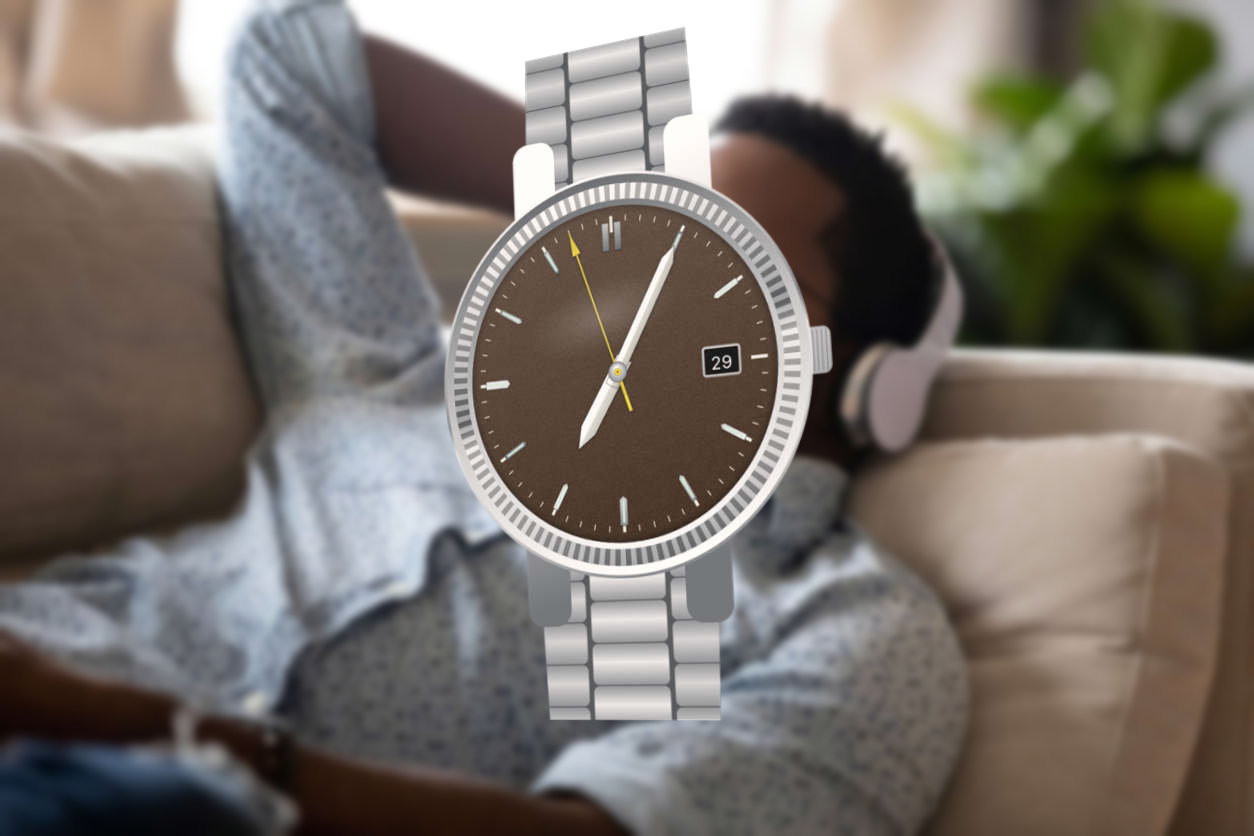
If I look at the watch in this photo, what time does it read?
7:04:57
